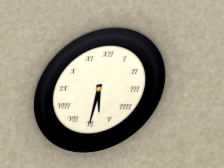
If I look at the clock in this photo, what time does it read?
5:30
